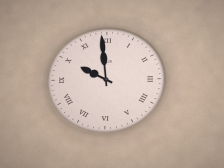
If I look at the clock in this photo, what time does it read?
9:59
